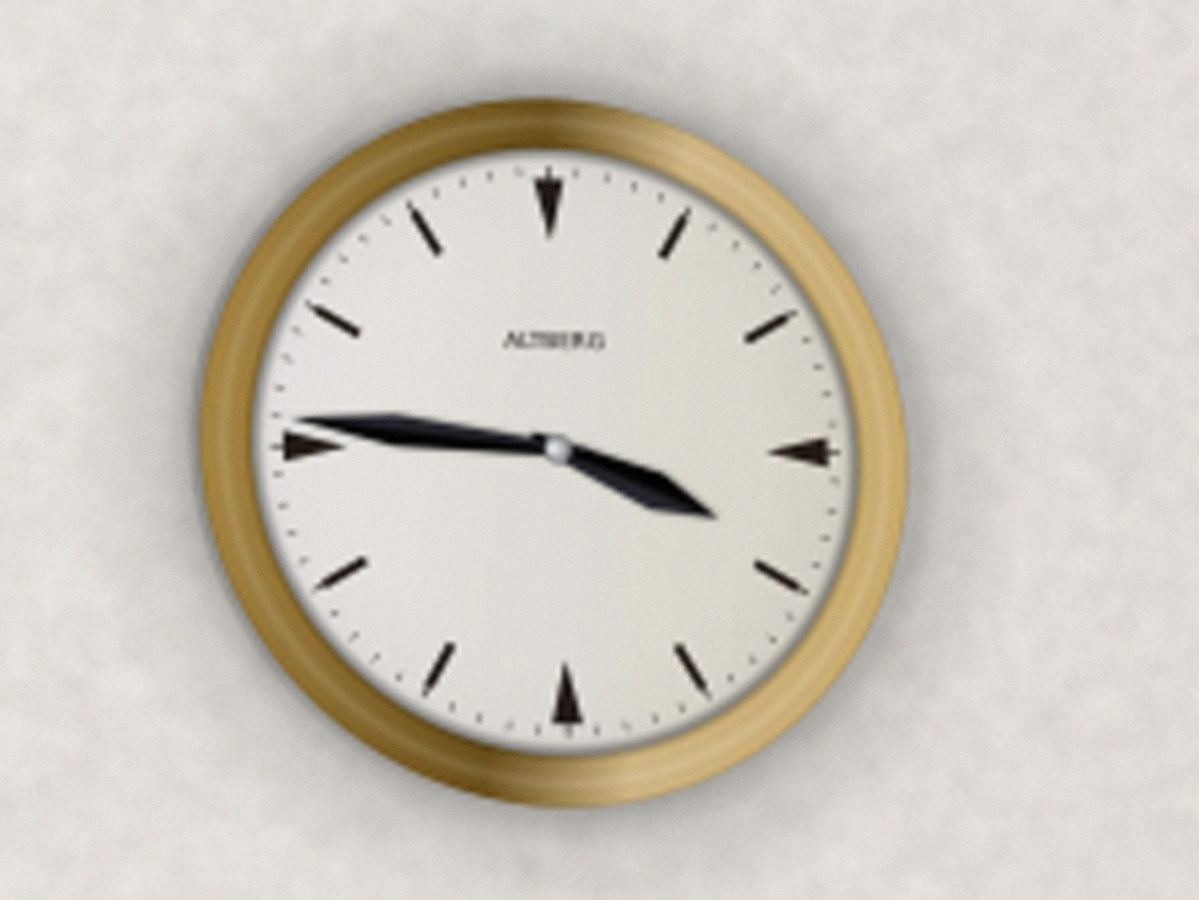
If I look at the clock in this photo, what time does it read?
3:46
